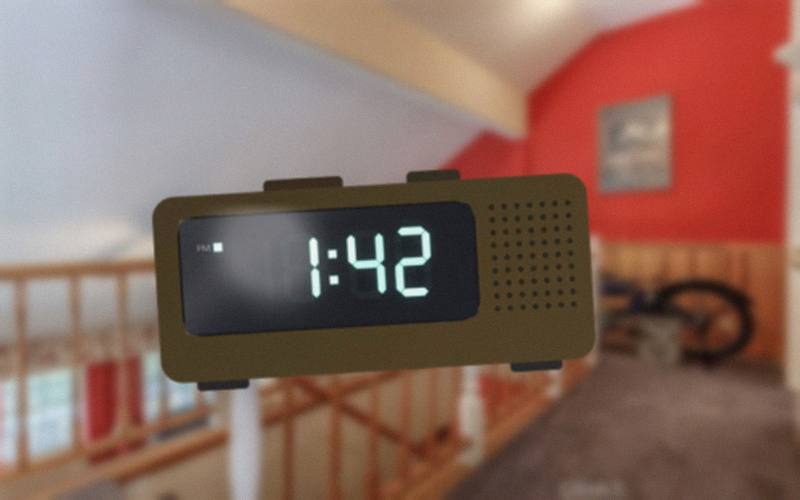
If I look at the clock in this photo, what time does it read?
1:42
